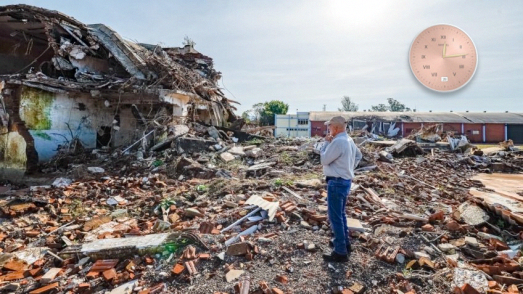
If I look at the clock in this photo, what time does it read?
12:14
